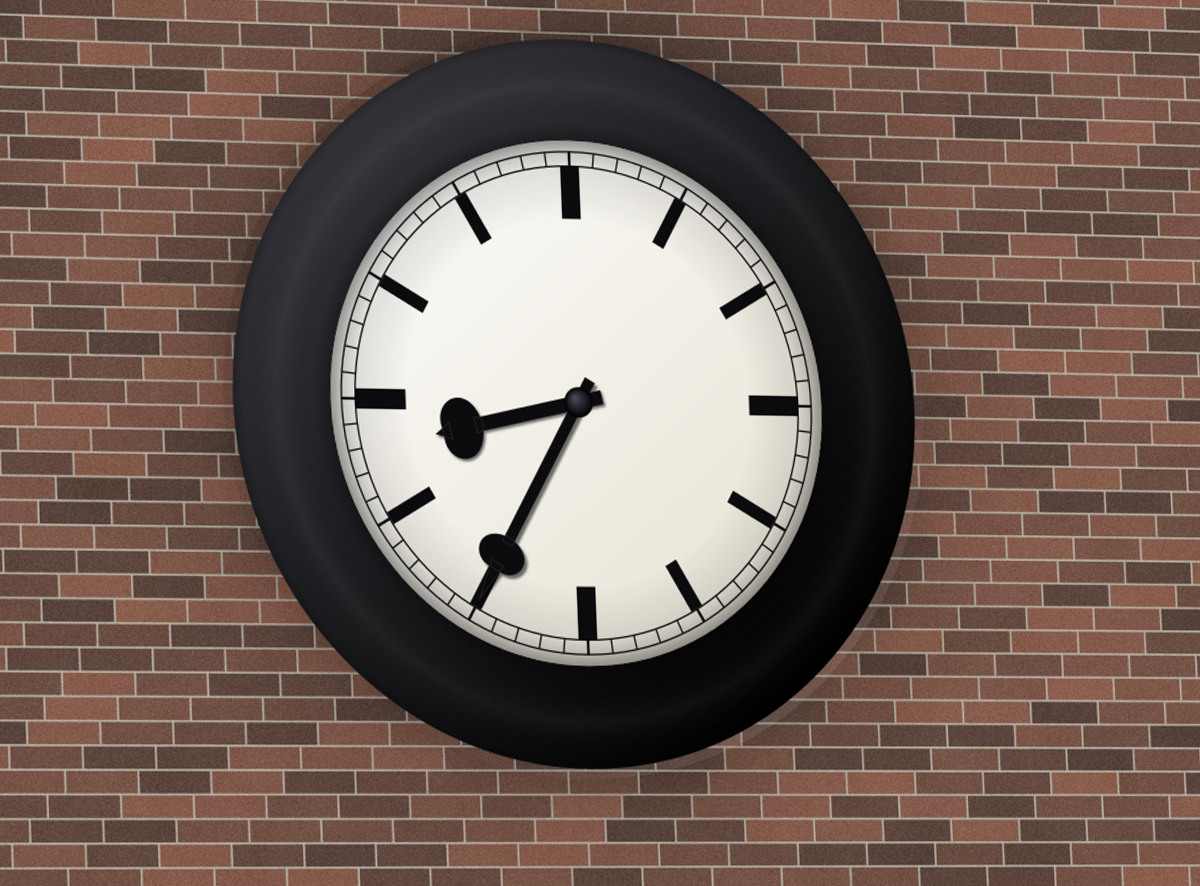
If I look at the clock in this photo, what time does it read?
8:35
